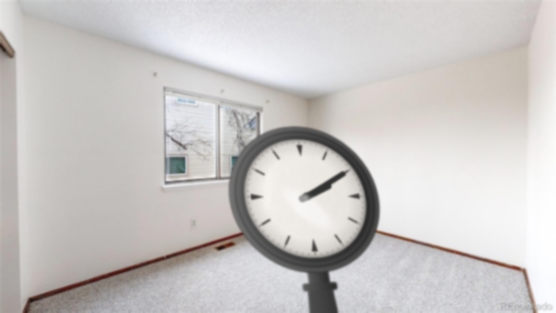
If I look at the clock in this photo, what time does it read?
2:10
